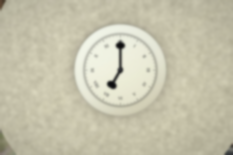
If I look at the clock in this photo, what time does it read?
7:00
